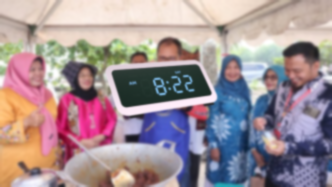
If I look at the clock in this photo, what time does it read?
8:22
